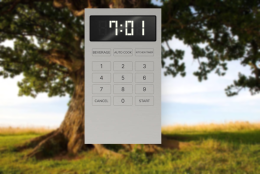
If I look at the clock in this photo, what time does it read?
7:01
